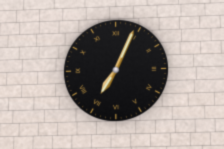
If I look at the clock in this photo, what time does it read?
7:04
